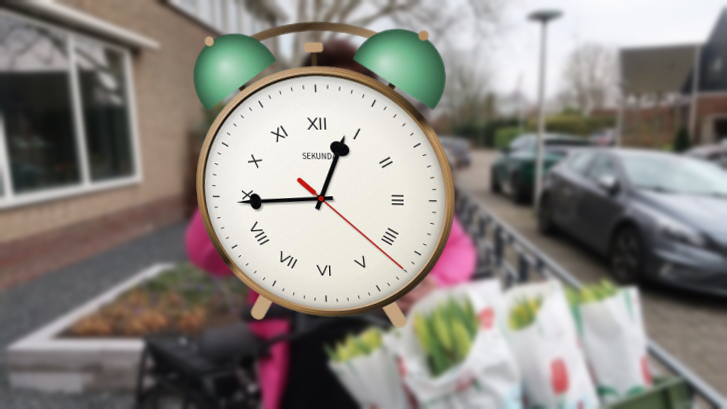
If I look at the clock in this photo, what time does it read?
12:44:22
